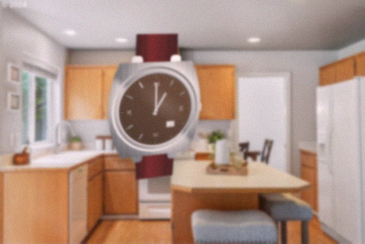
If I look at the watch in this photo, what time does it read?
1:00
